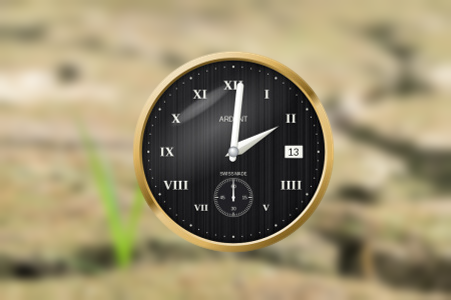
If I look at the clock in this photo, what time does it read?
2:01
